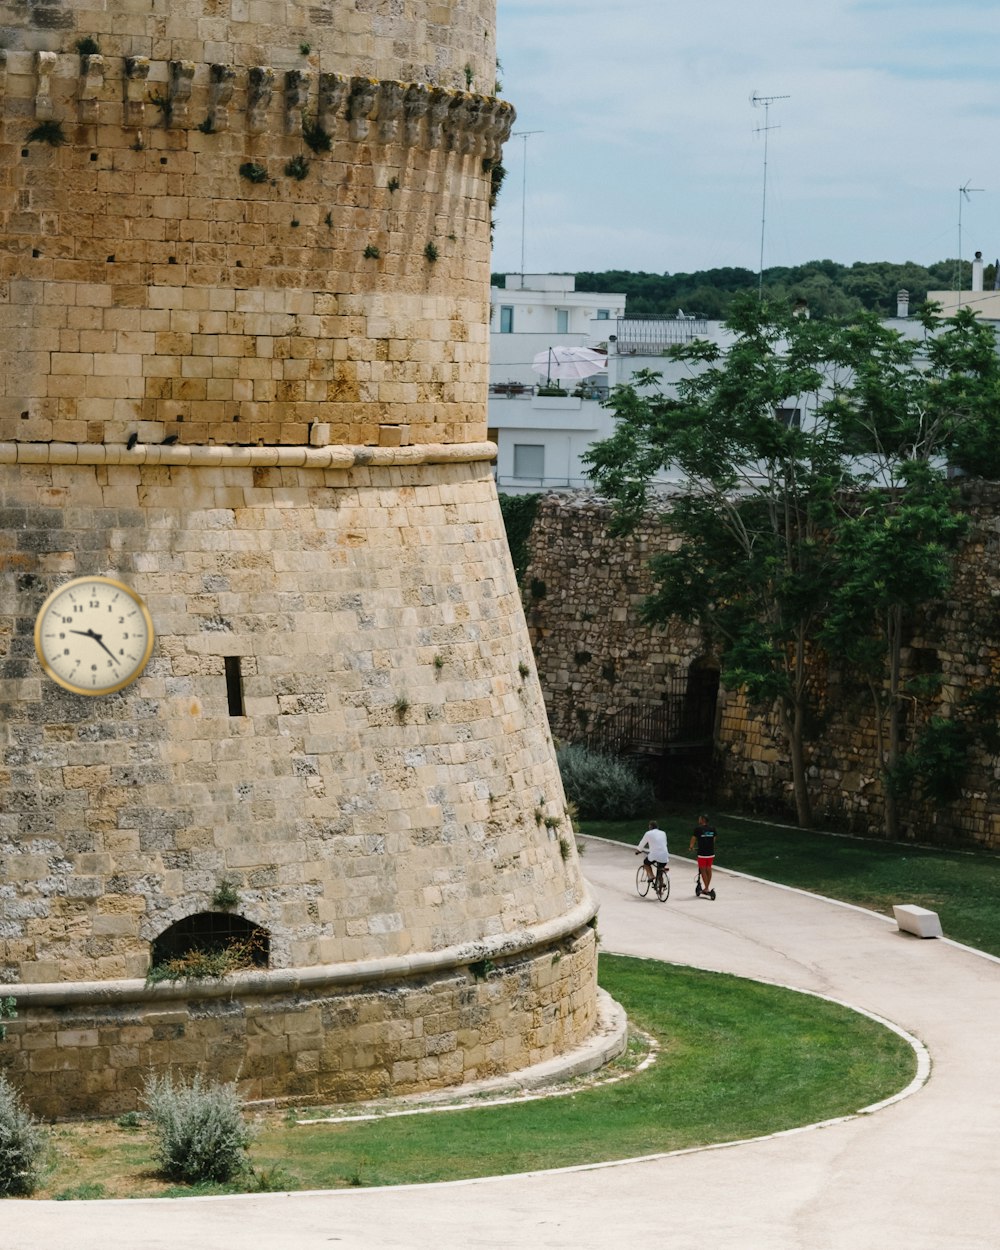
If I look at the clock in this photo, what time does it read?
9:23
